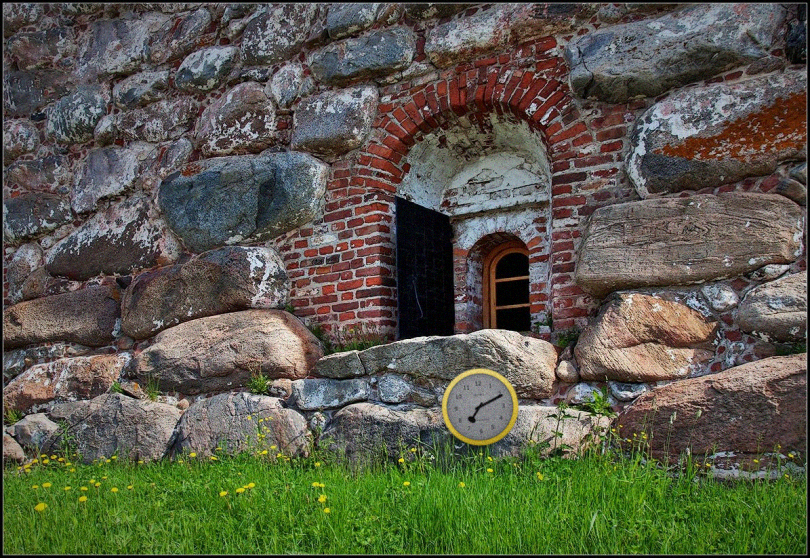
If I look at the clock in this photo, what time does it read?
7:11
